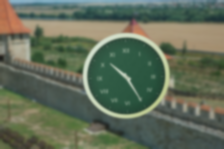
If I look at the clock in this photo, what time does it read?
10:25
